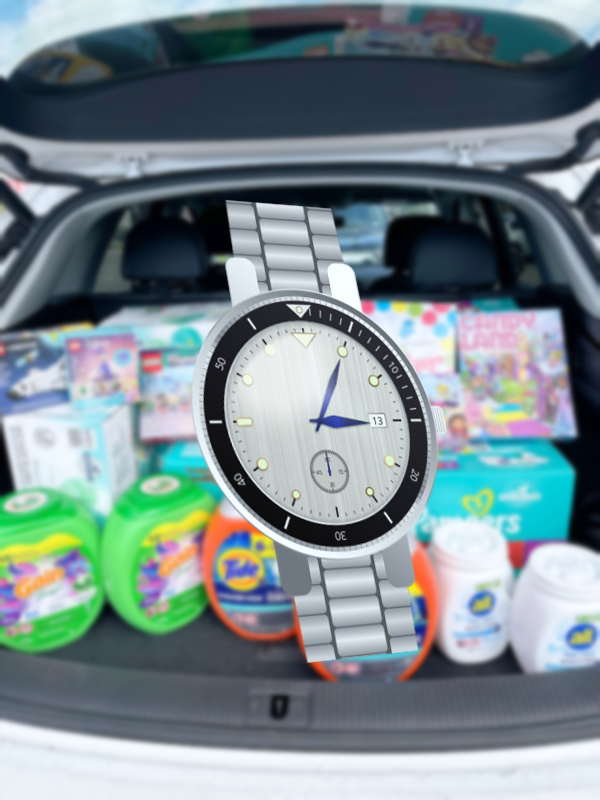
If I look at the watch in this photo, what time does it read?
3:05
